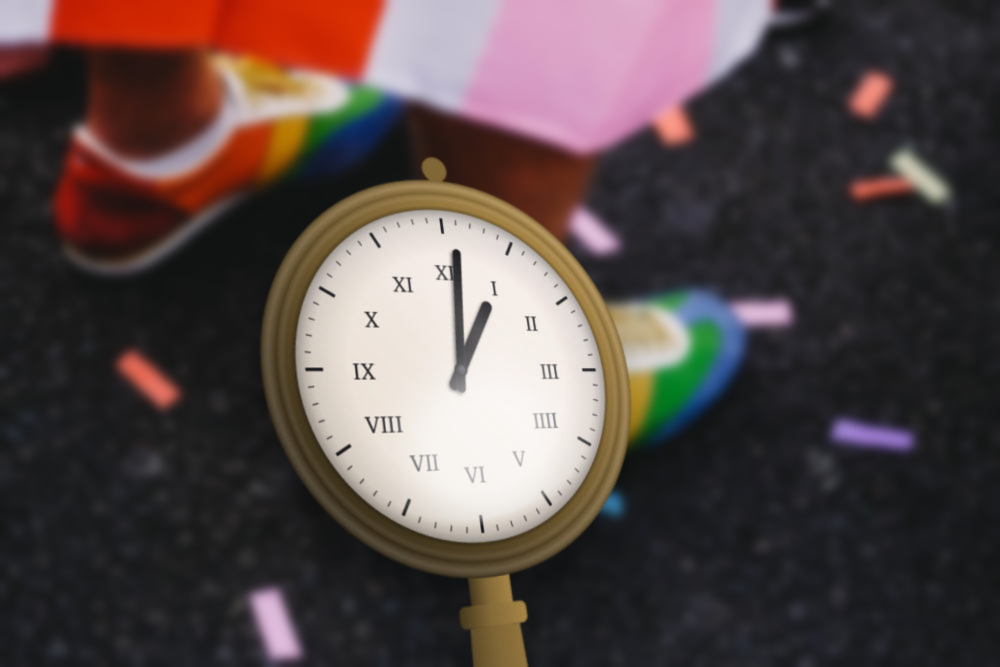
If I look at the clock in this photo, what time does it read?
1:01
